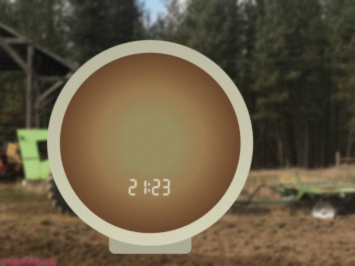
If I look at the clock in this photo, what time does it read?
21:23
